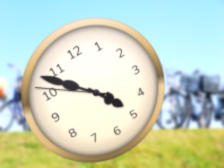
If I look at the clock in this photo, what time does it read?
4:52:51
